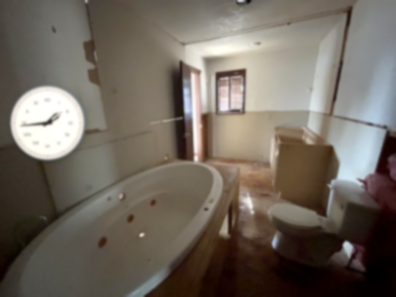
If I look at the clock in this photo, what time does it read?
1:44
